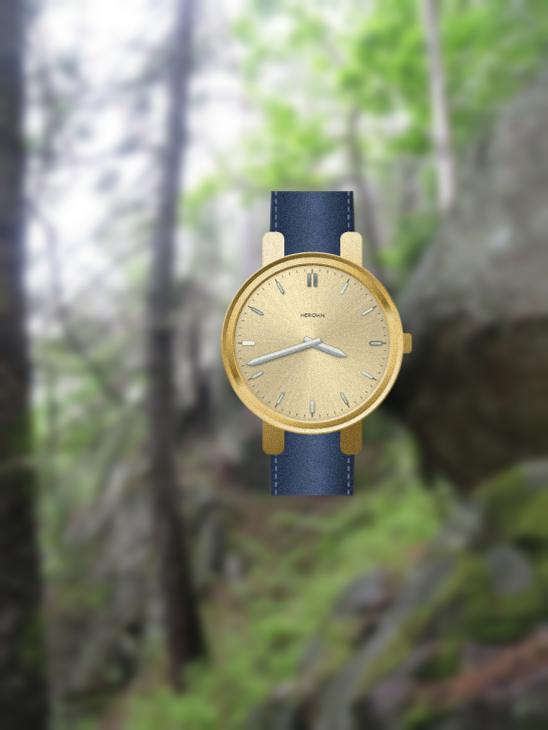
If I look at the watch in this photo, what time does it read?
3:42
